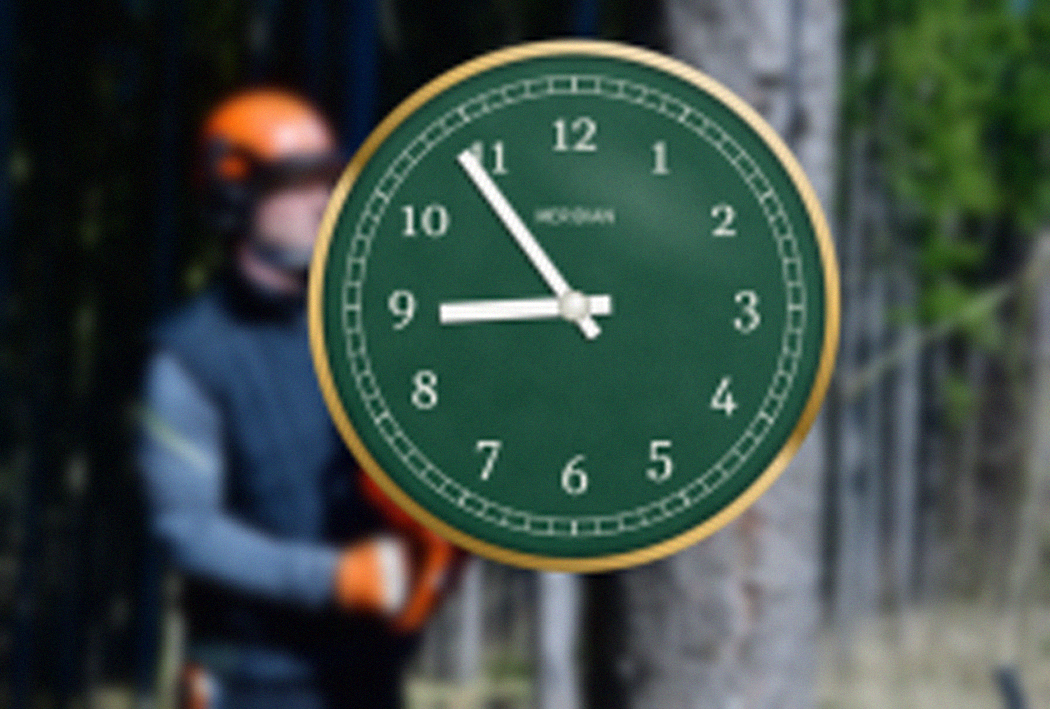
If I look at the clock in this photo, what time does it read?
8:54
